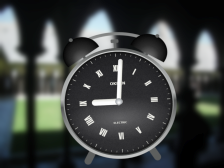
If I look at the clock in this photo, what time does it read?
9:01
